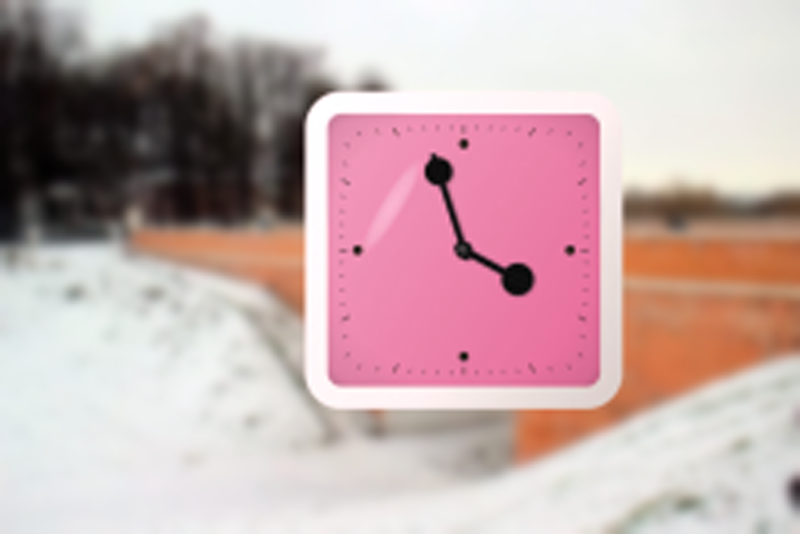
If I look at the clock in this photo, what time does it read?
3:57
